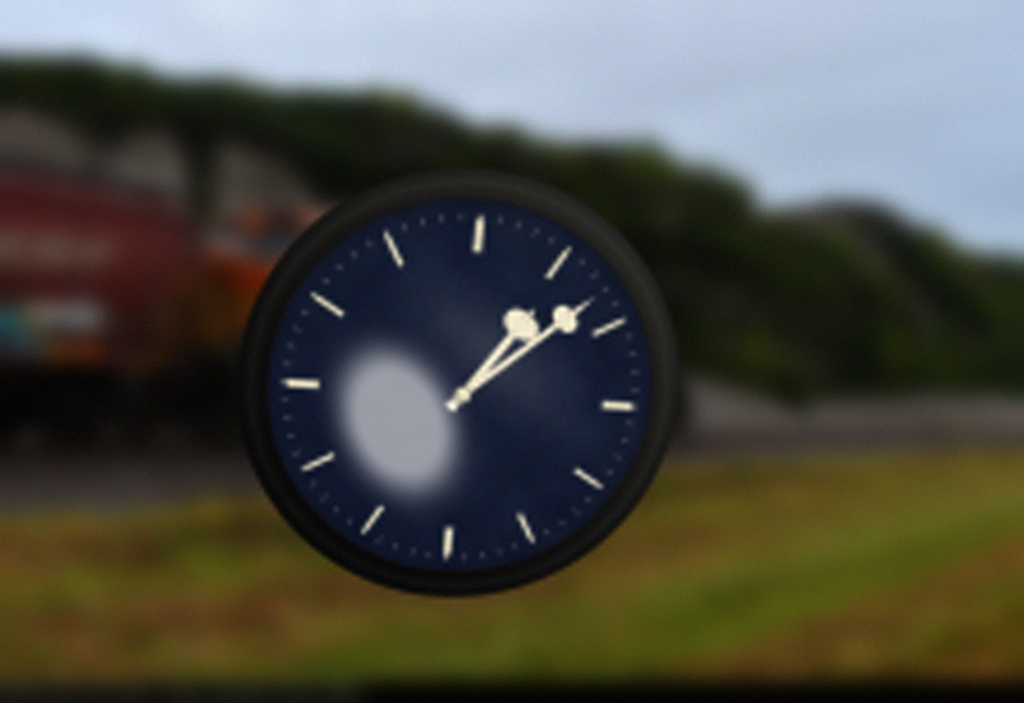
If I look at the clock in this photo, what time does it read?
1:08
